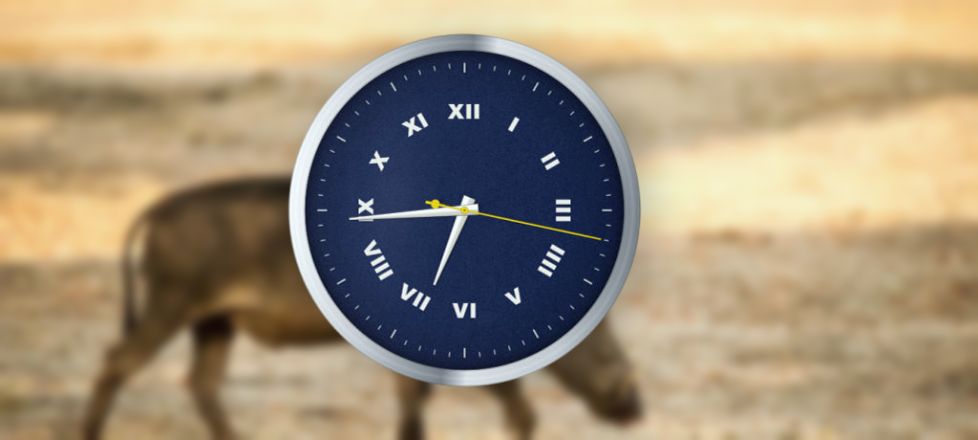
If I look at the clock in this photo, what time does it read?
6:44:17
